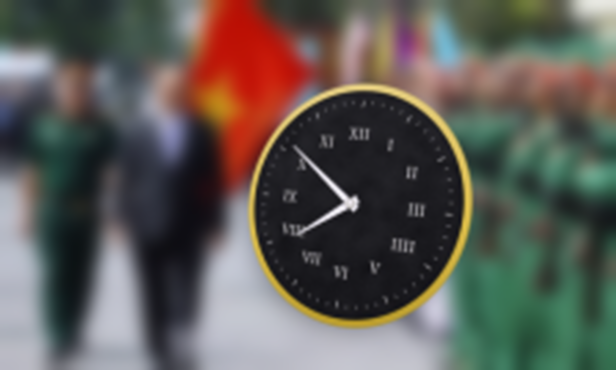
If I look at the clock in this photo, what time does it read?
7:51
